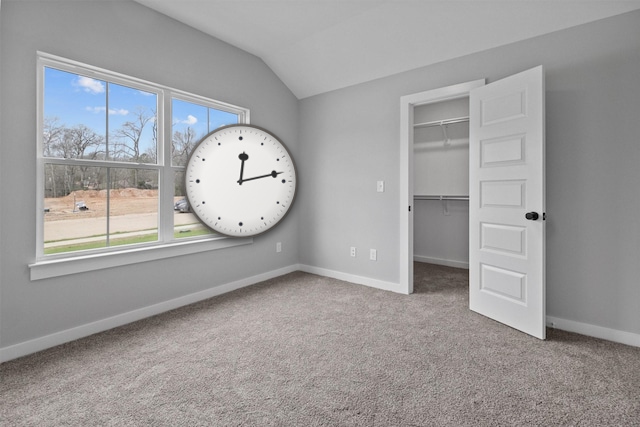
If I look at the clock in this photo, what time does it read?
12:13
